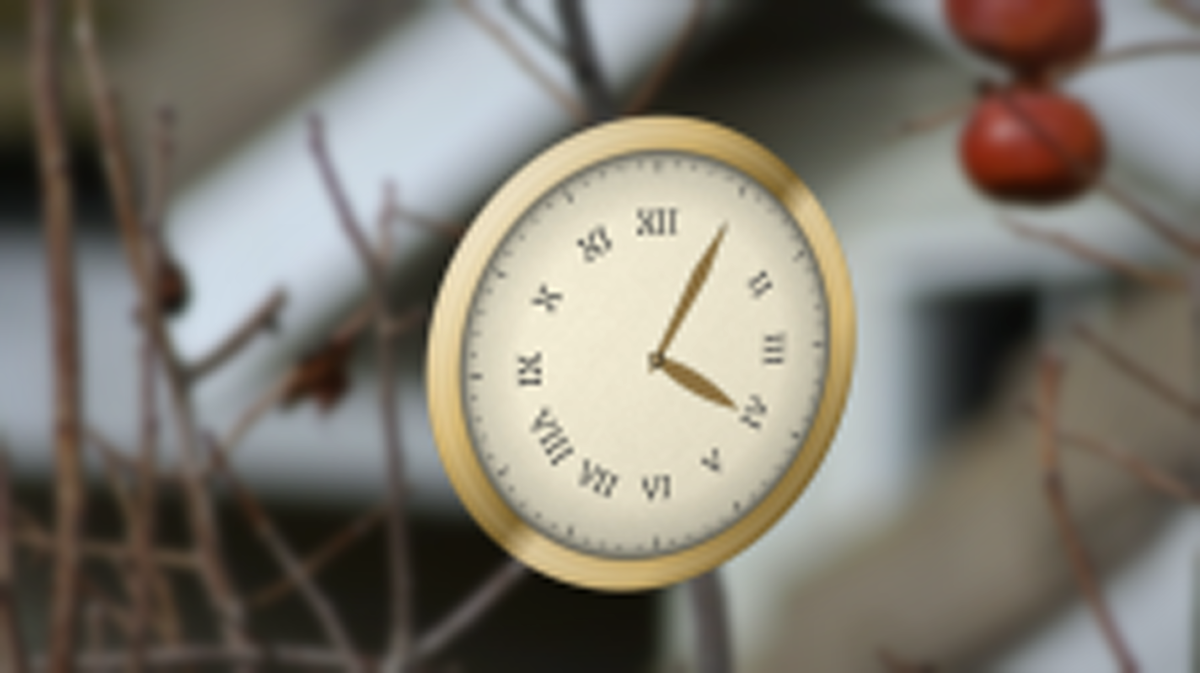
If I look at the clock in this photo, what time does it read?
4:05
